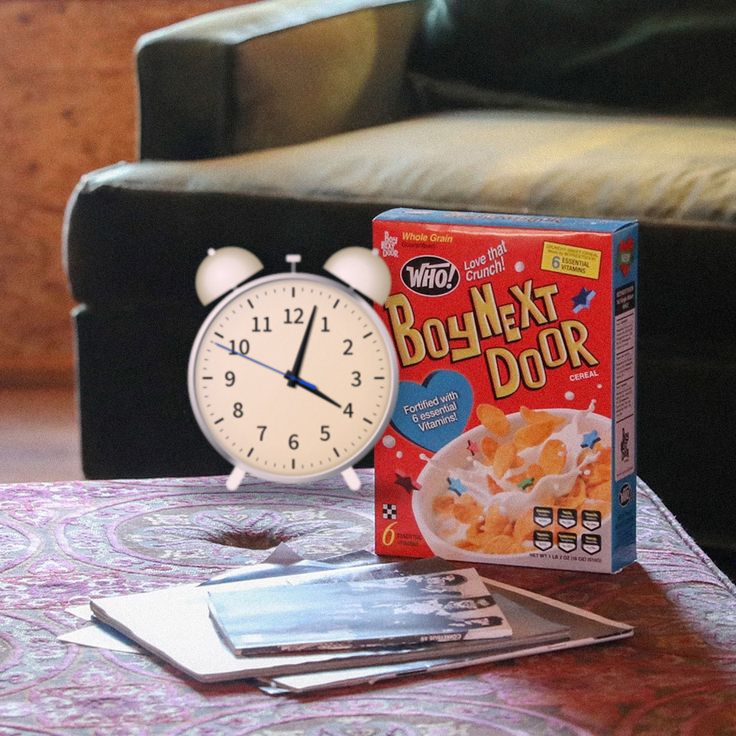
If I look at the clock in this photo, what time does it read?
4:02:49
